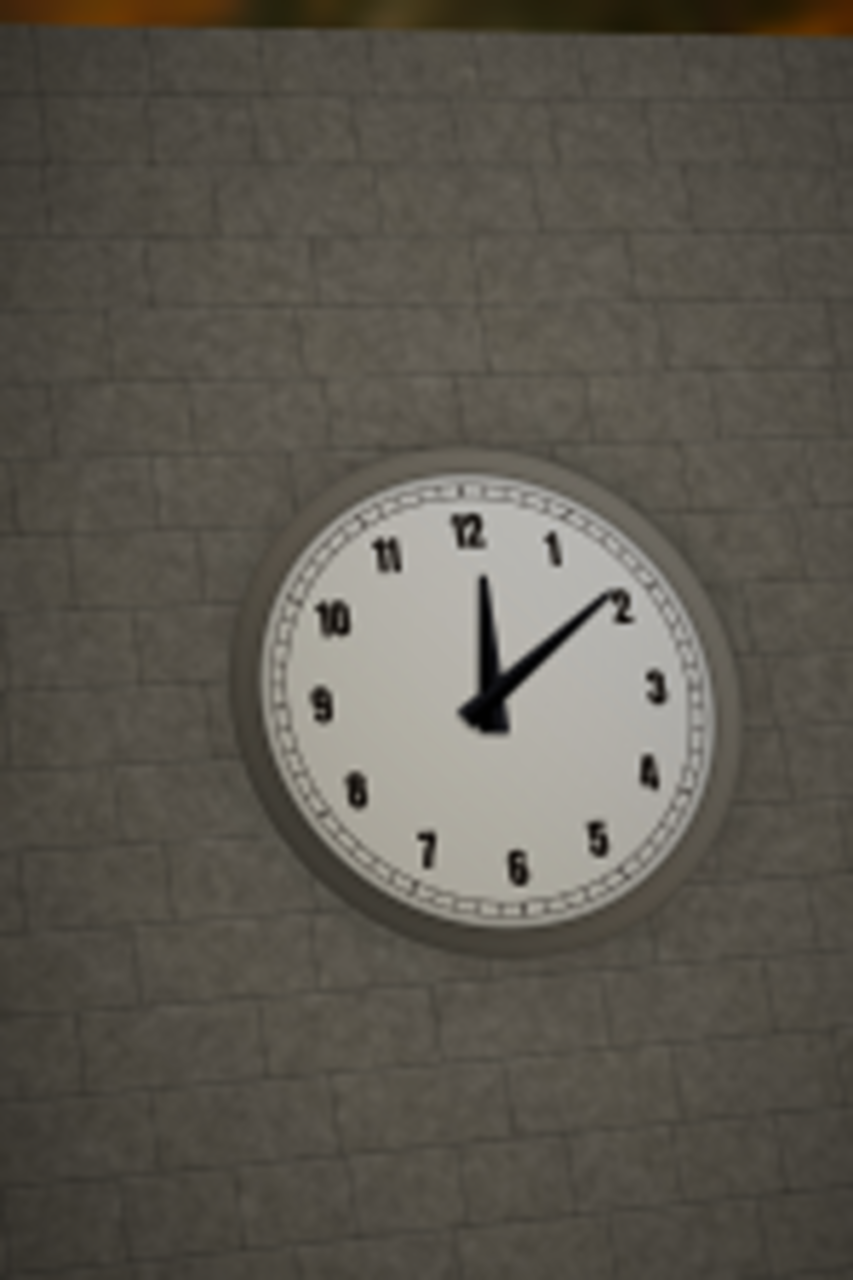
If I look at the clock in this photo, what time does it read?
12:09
